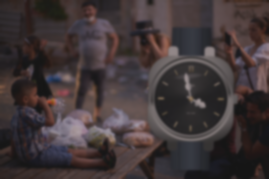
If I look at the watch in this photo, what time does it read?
3:58
